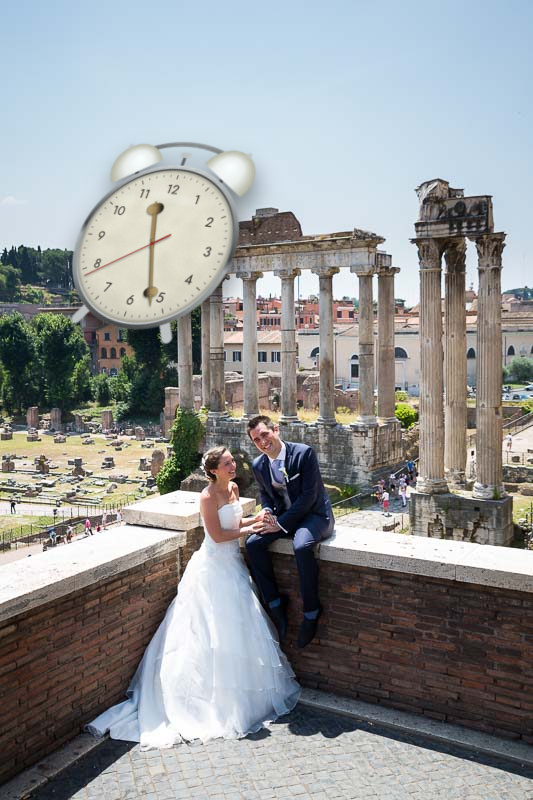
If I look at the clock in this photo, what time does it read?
11:26:39
